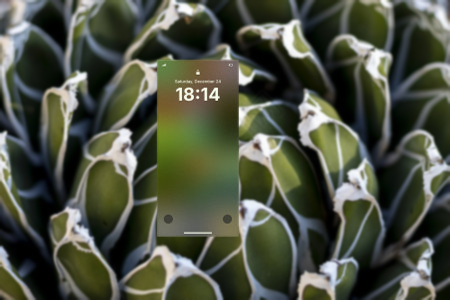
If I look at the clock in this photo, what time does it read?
18:14
